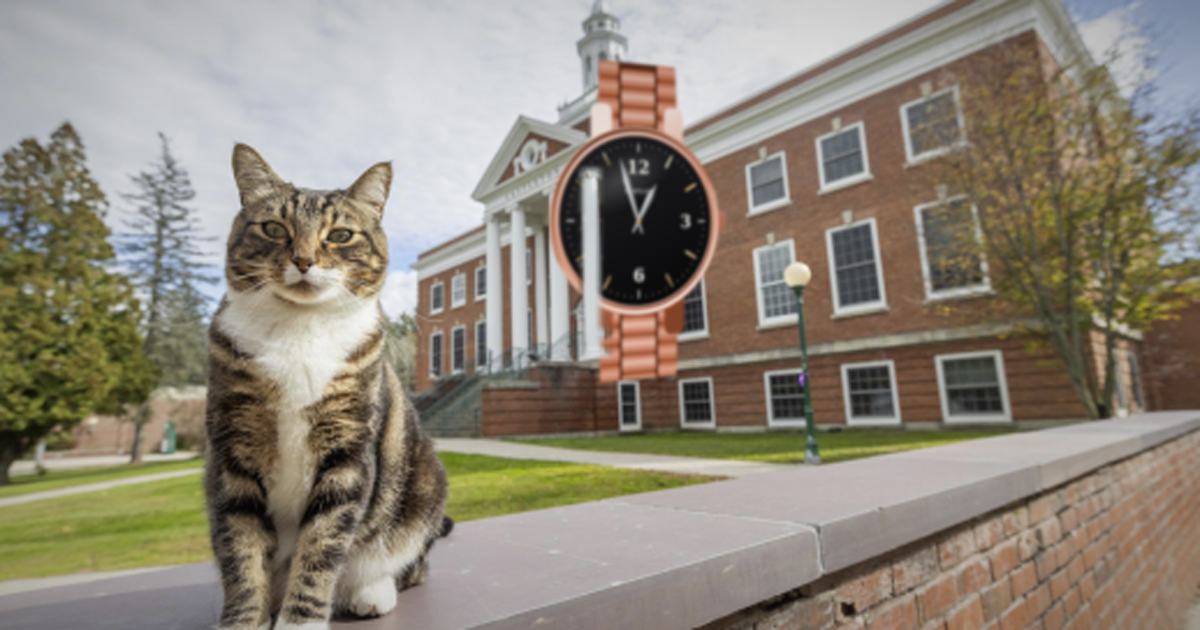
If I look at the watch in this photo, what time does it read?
12:57
